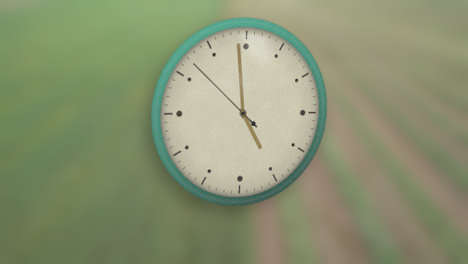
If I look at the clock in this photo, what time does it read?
4:58:52
